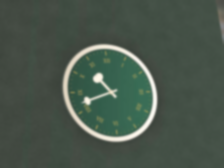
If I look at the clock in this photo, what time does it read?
10:42
